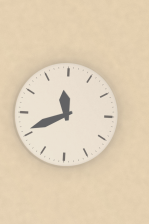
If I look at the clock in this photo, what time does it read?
11:41
